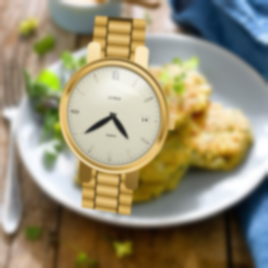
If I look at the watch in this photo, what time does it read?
4:39
